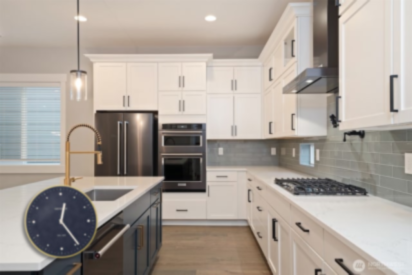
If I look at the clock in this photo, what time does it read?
12:24
